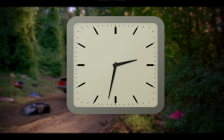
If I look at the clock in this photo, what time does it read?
2:32
